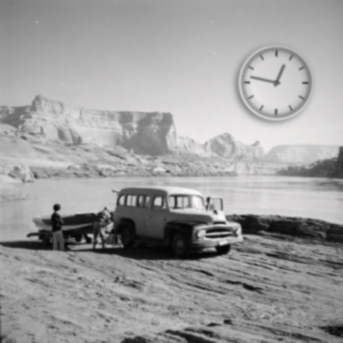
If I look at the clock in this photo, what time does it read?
12:47
